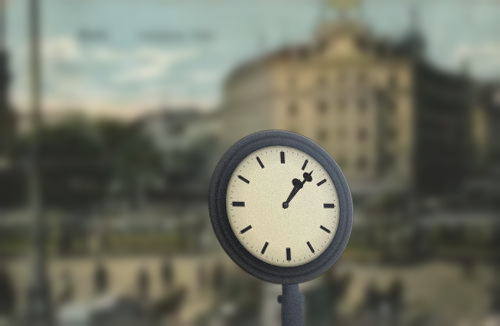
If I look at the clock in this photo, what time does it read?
1:07
